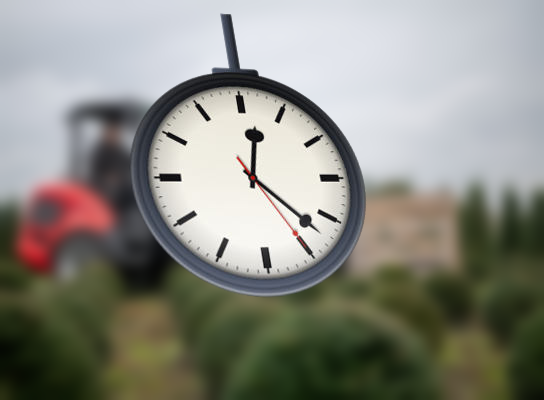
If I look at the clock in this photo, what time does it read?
12:22:25
